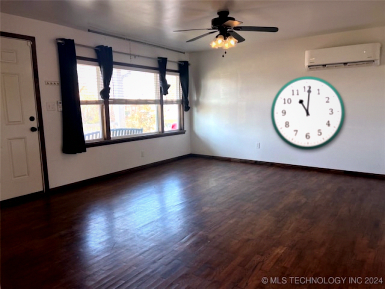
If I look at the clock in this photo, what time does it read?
11:01
